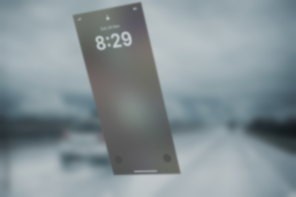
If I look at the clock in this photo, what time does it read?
8:29
